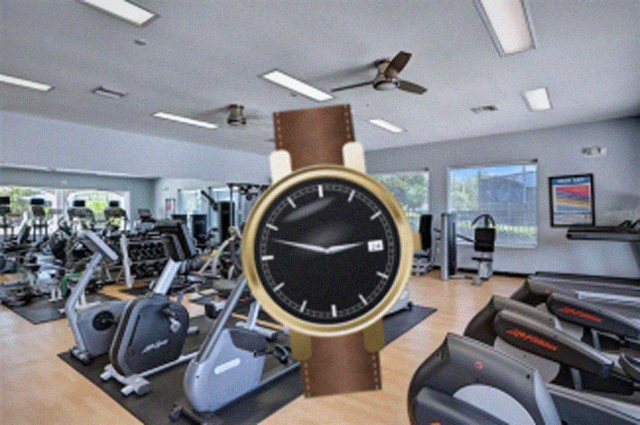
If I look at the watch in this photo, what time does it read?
2:48
